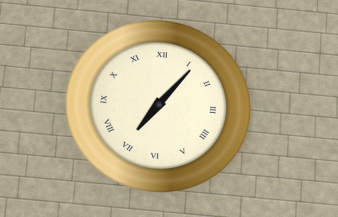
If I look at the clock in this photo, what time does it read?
7:06
